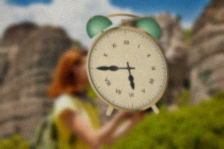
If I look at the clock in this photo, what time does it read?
5:45
